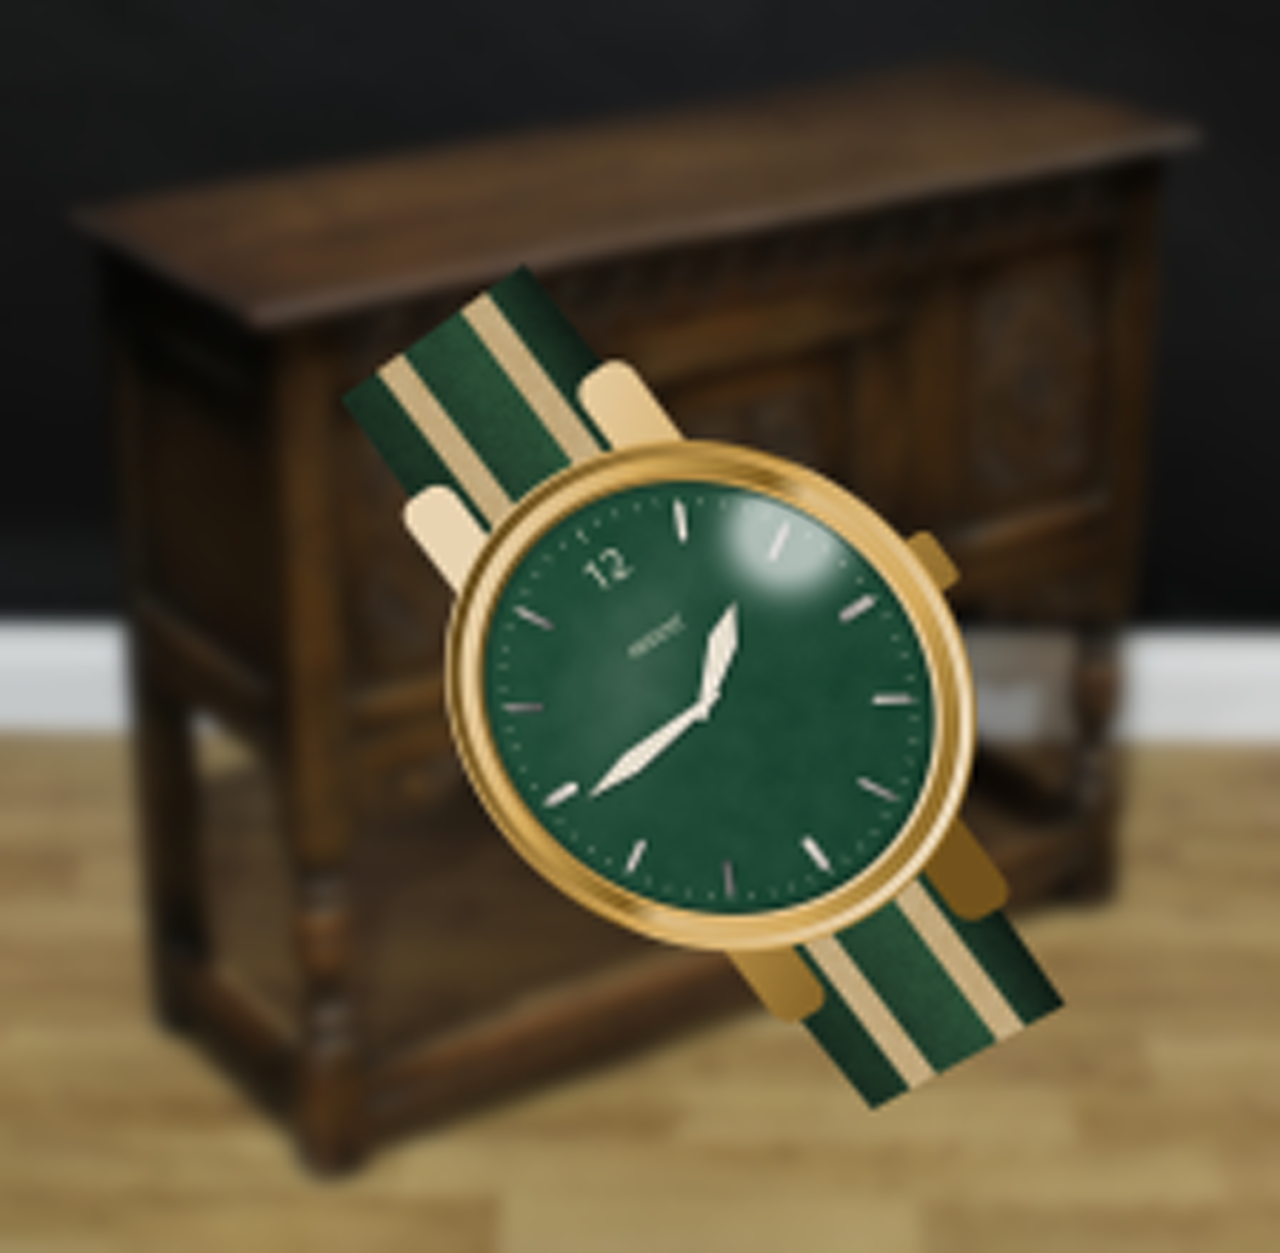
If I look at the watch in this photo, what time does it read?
1:44
